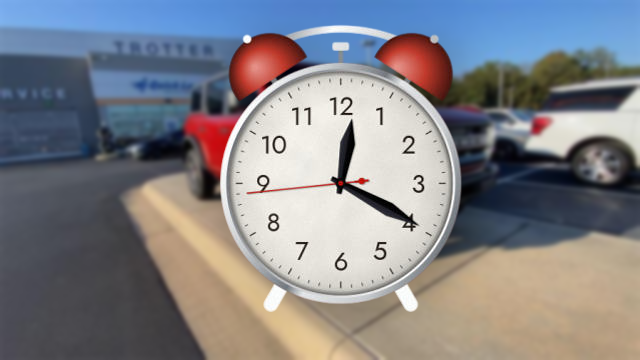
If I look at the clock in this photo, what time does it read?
12:19:44
